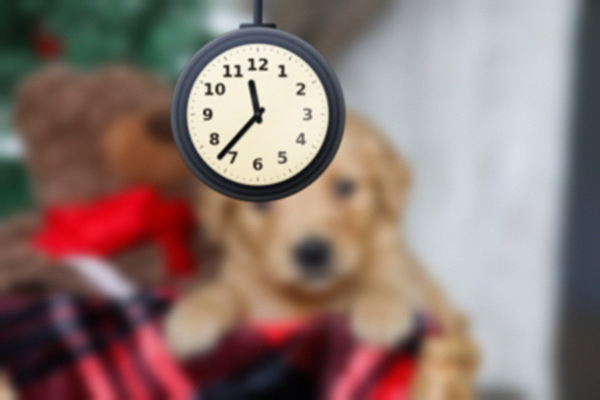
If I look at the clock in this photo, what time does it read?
11:37
